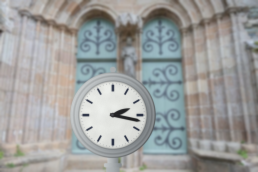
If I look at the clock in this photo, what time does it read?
2:17
